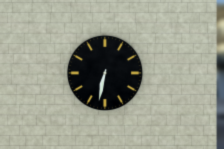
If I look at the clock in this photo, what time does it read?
6:32
